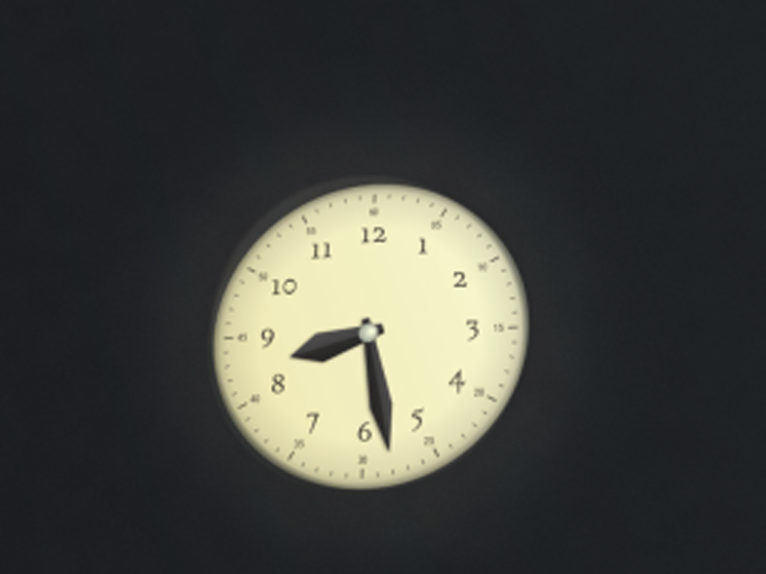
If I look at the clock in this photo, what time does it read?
8:28
